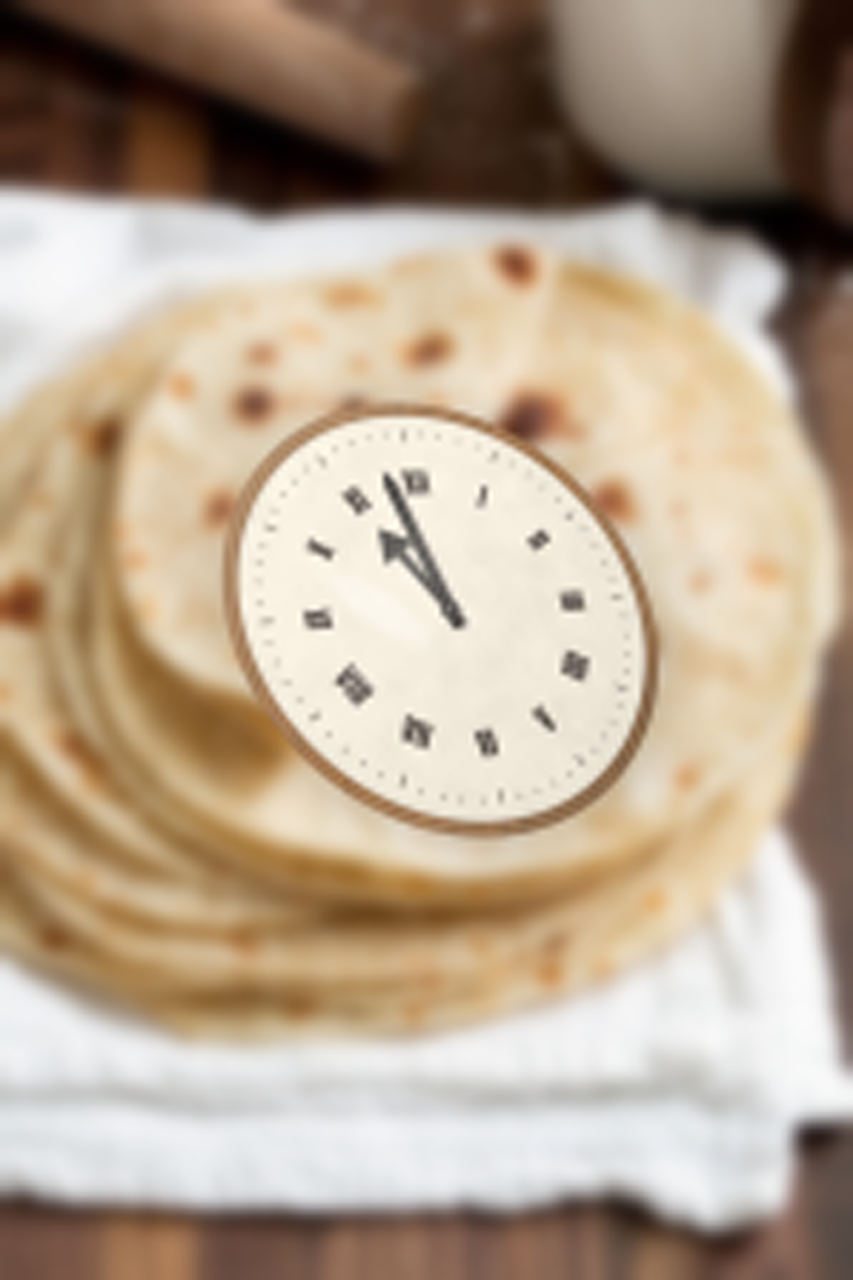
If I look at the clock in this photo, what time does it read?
10:58
